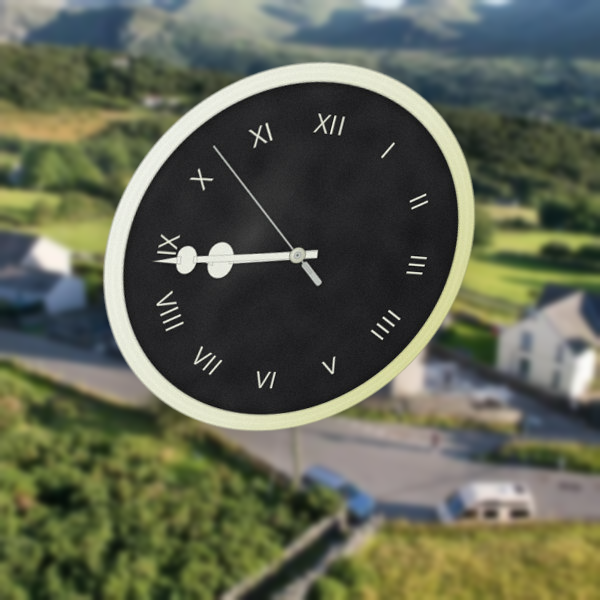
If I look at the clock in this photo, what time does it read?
8:43:52
